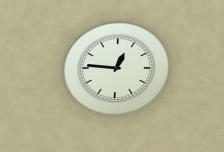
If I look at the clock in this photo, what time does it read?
12:46
